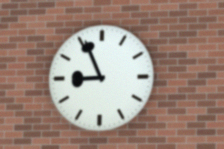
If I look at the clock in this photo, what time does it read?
8:56
